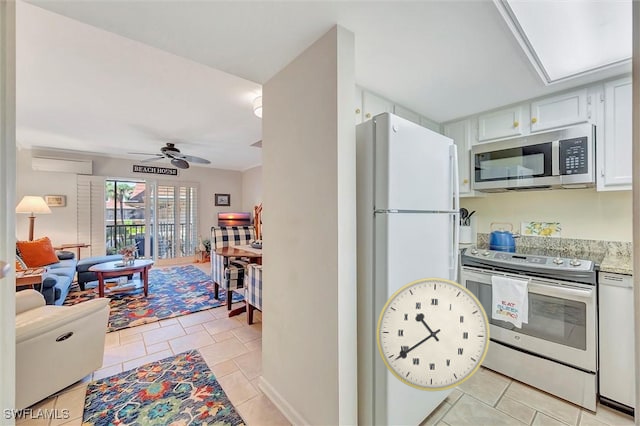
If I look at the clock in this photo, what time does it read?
10:39
